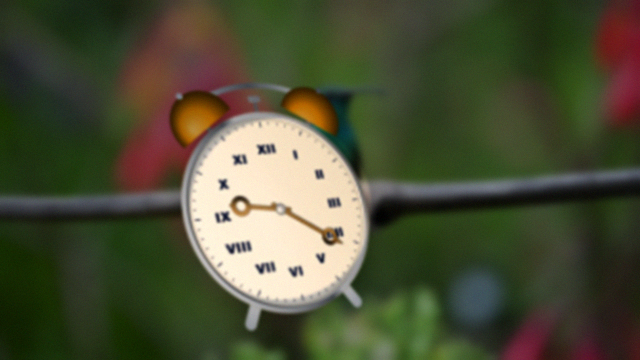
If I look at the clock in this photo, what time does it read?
9:21
